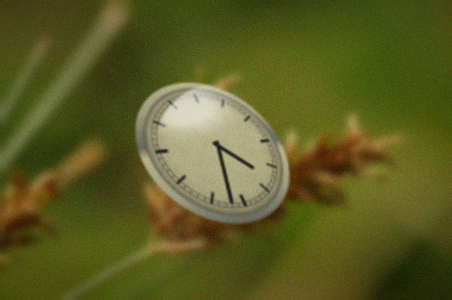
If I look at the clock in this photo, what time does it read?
4:32
